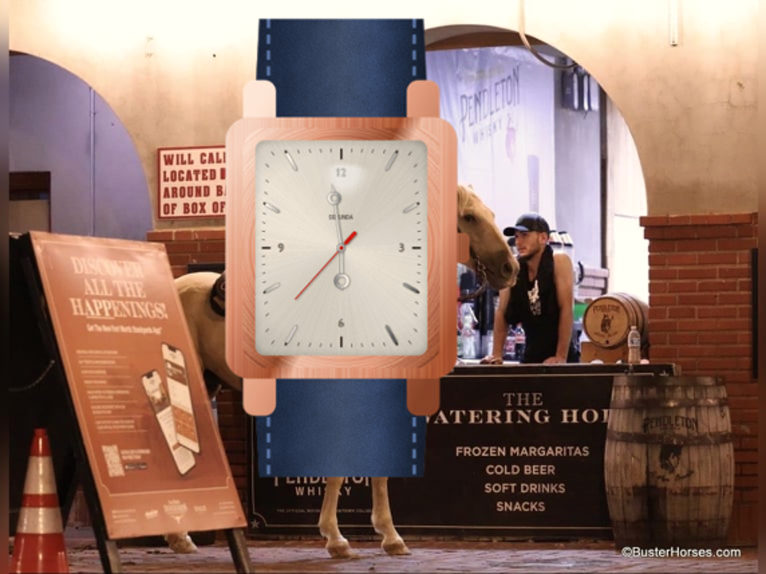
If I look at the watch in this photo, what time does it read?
5:58:37
